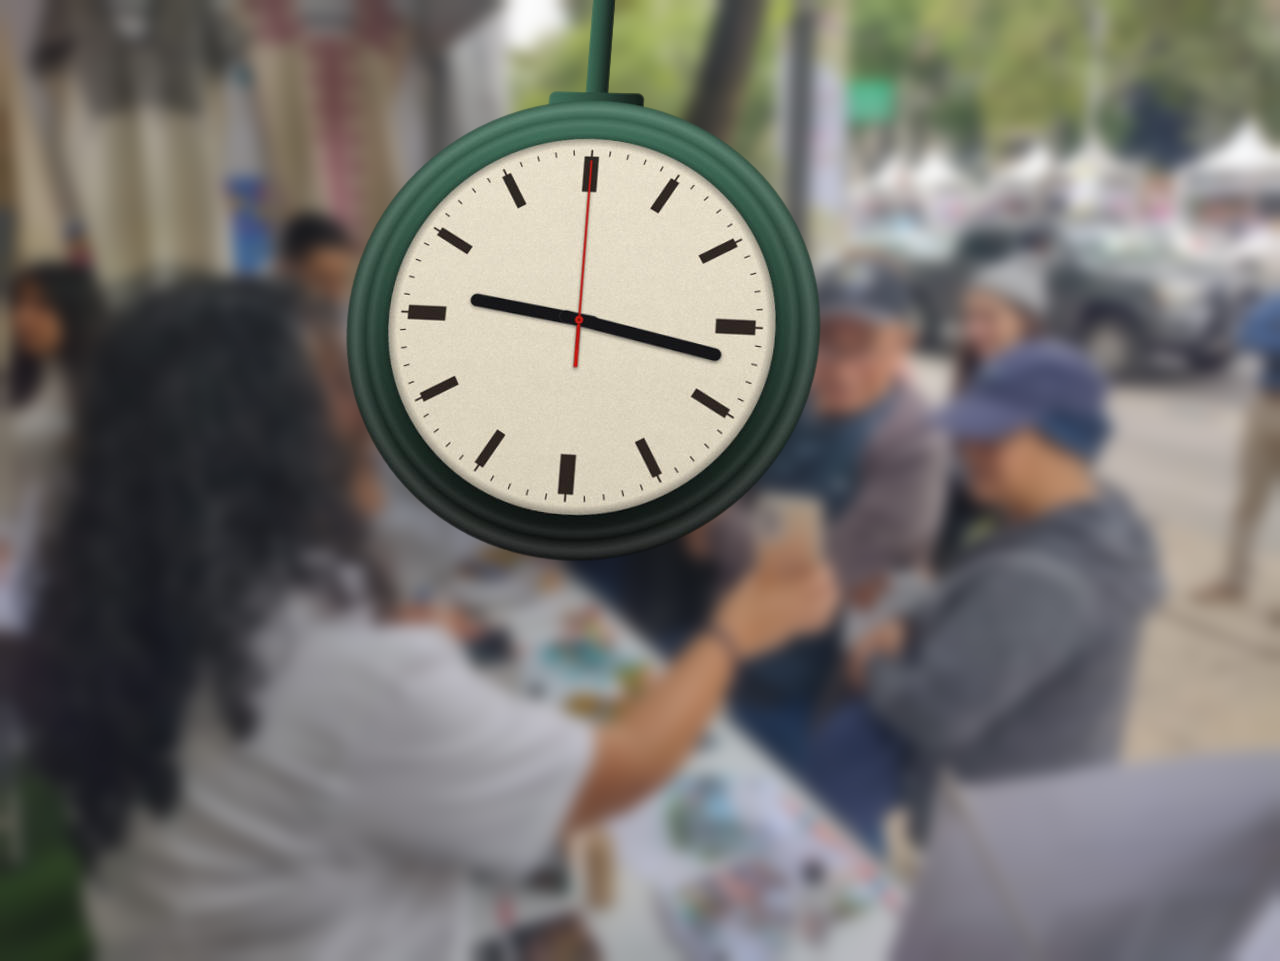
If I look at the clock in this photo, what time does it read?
9:17:00
